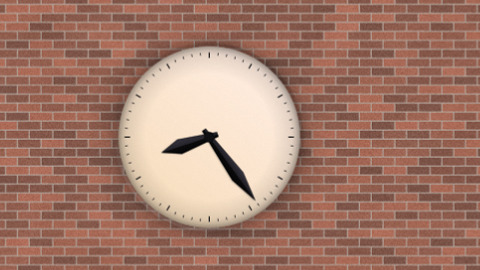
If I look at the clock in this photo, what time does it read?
8:24
